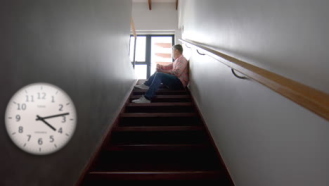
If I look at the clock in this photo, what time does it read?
4:13
